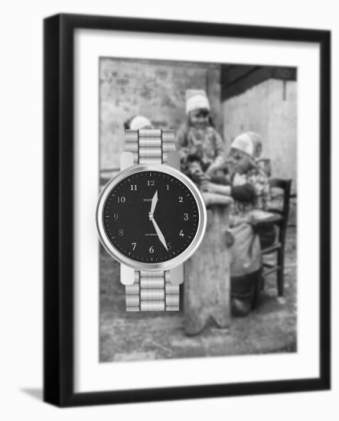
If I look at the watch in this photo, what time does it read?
12:26
